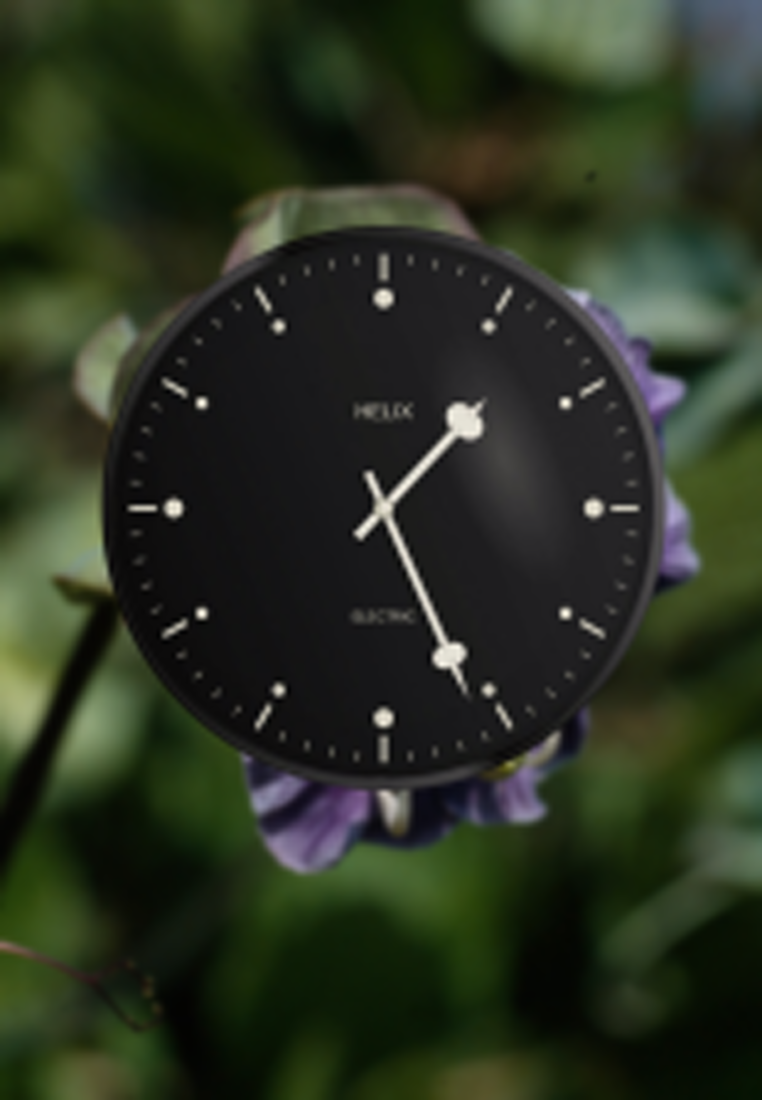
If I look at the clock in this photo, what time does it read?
1:26
